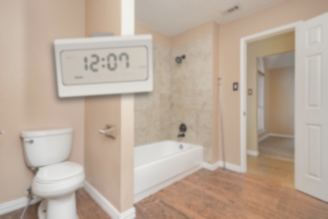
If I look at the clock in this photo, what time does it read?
12:07
